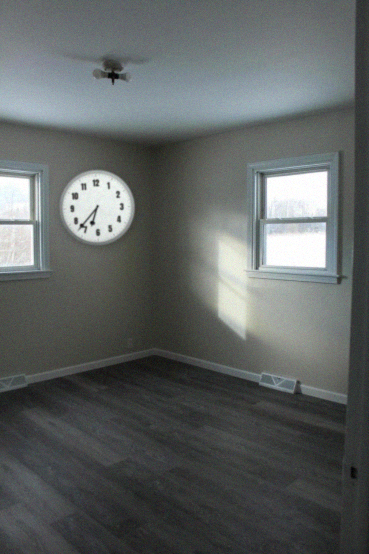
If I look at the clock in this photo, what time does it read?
6:37
